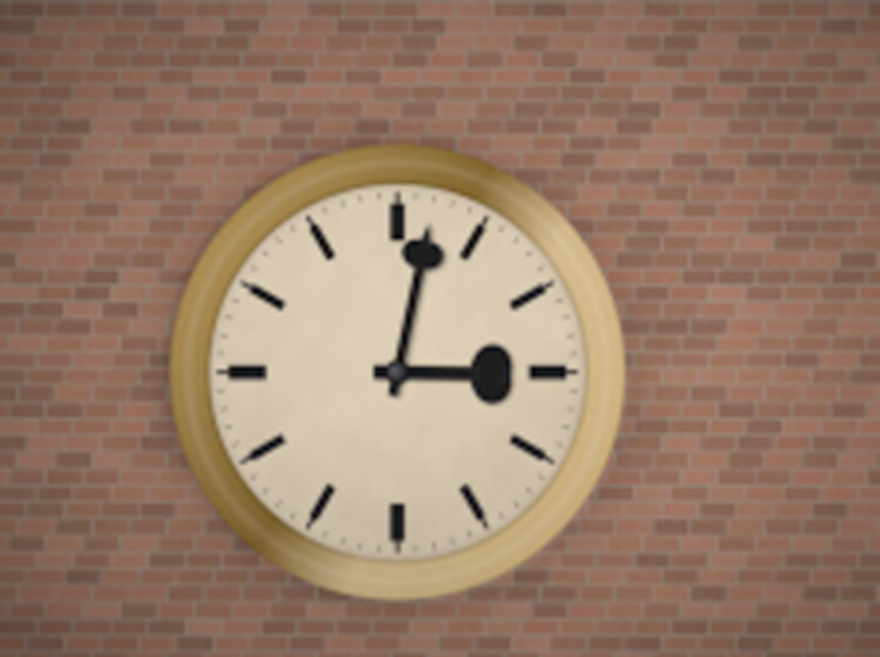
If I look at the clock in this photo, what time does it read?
3:02
